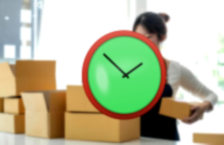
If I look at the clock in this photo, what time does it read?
1:52
